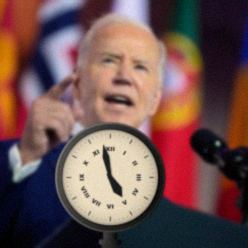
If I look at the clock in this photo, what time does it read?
4:58
